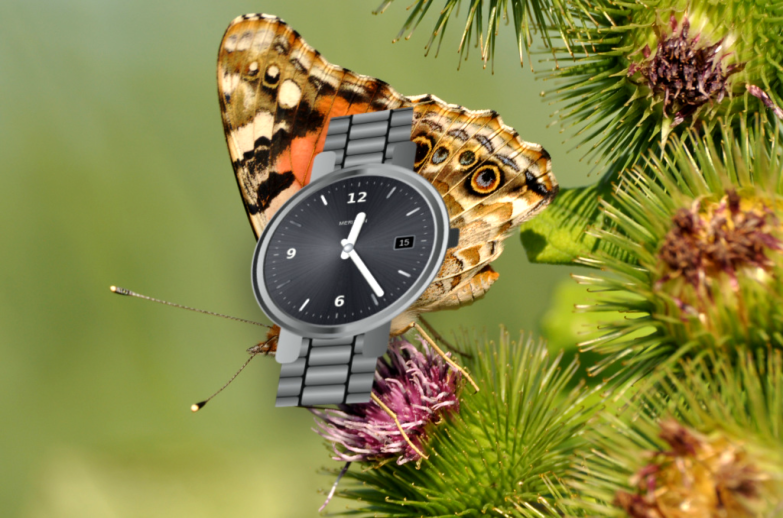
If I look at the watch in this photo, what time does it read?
12:24
